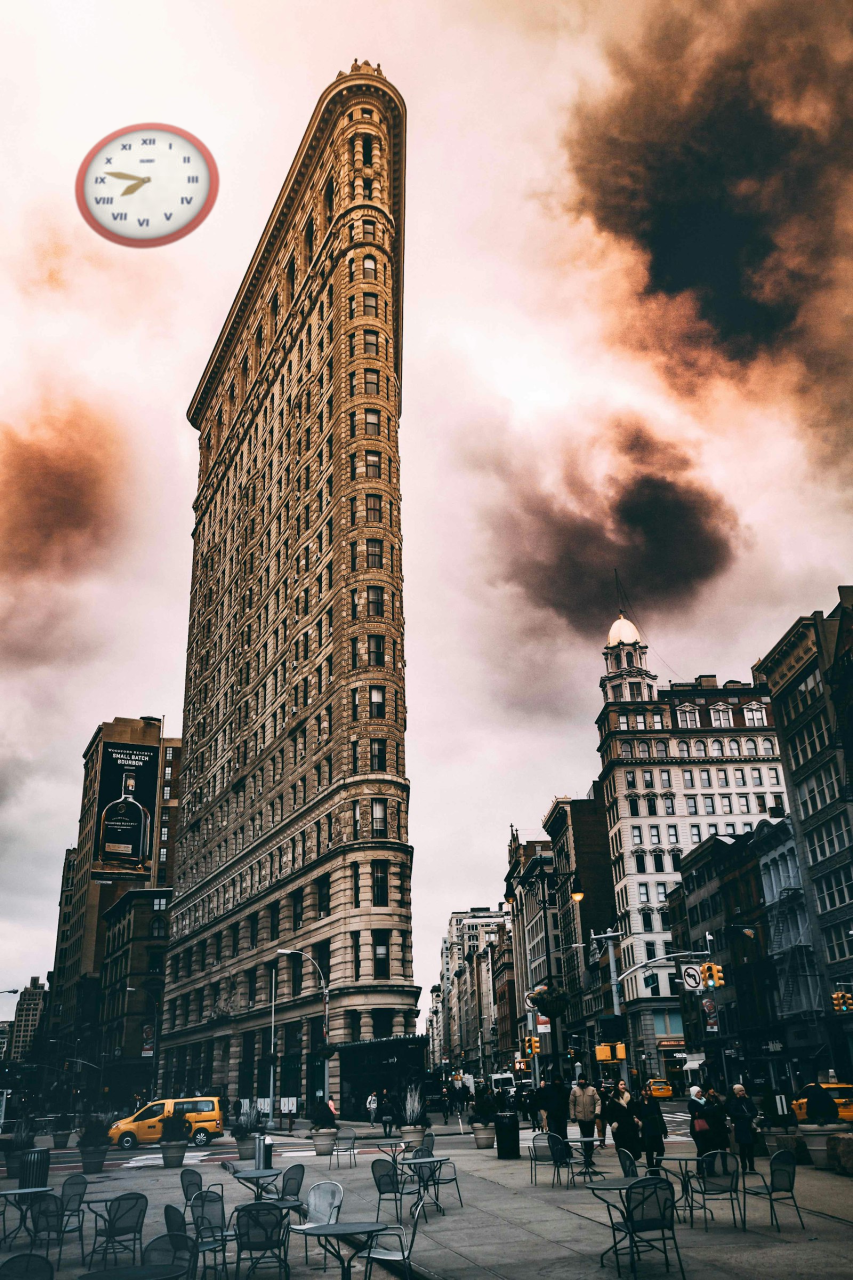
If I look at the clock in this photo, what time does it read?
7:47
